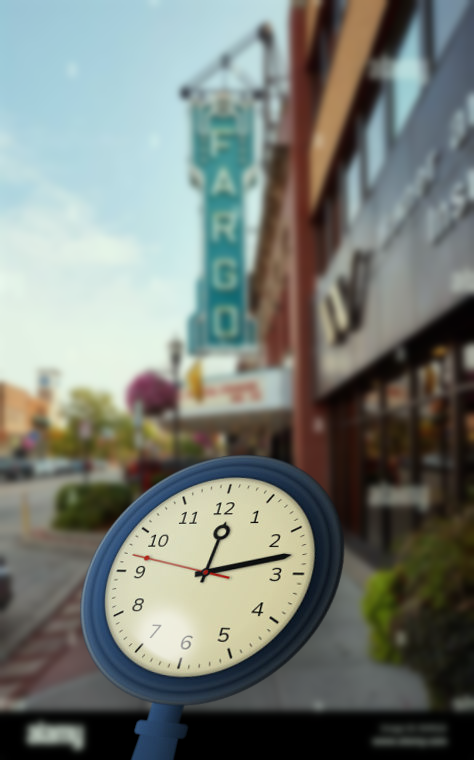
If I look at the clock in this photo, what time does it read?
12:12:47
